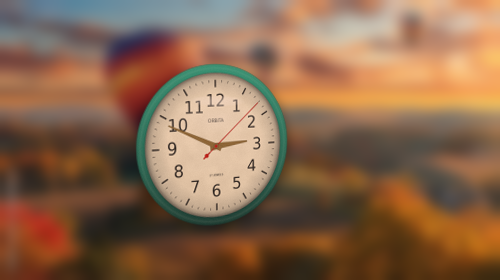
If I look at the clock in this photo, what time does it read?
2:49:08
